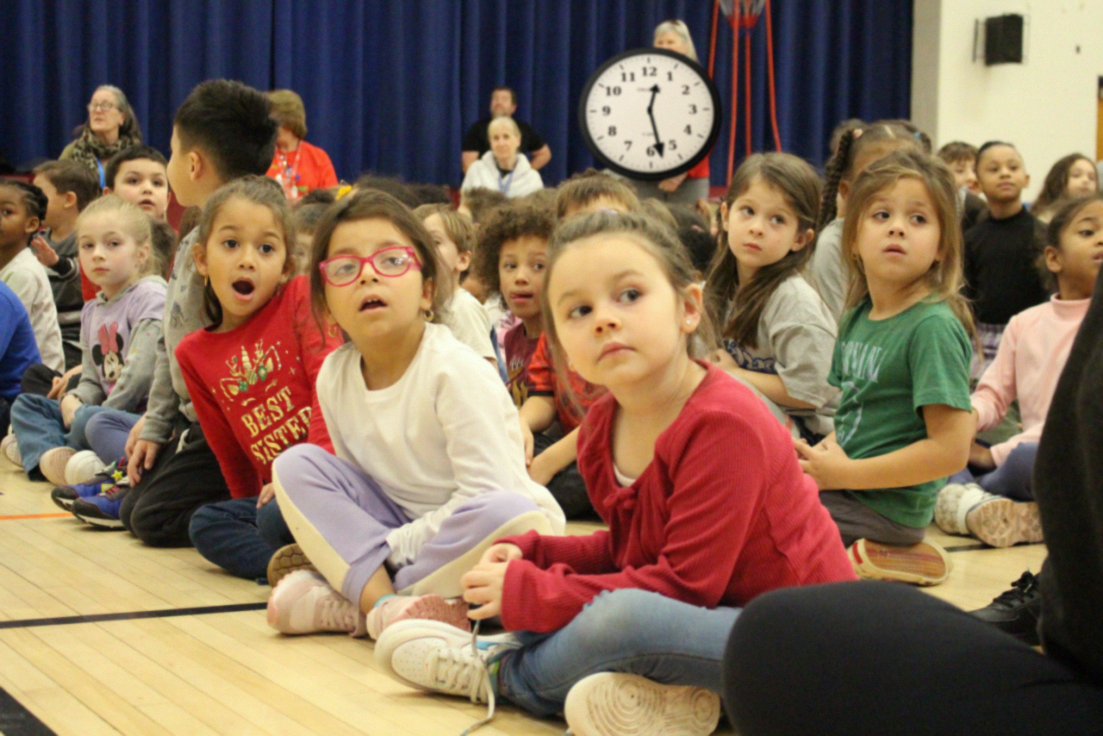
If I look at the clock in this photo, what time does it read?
12:28
